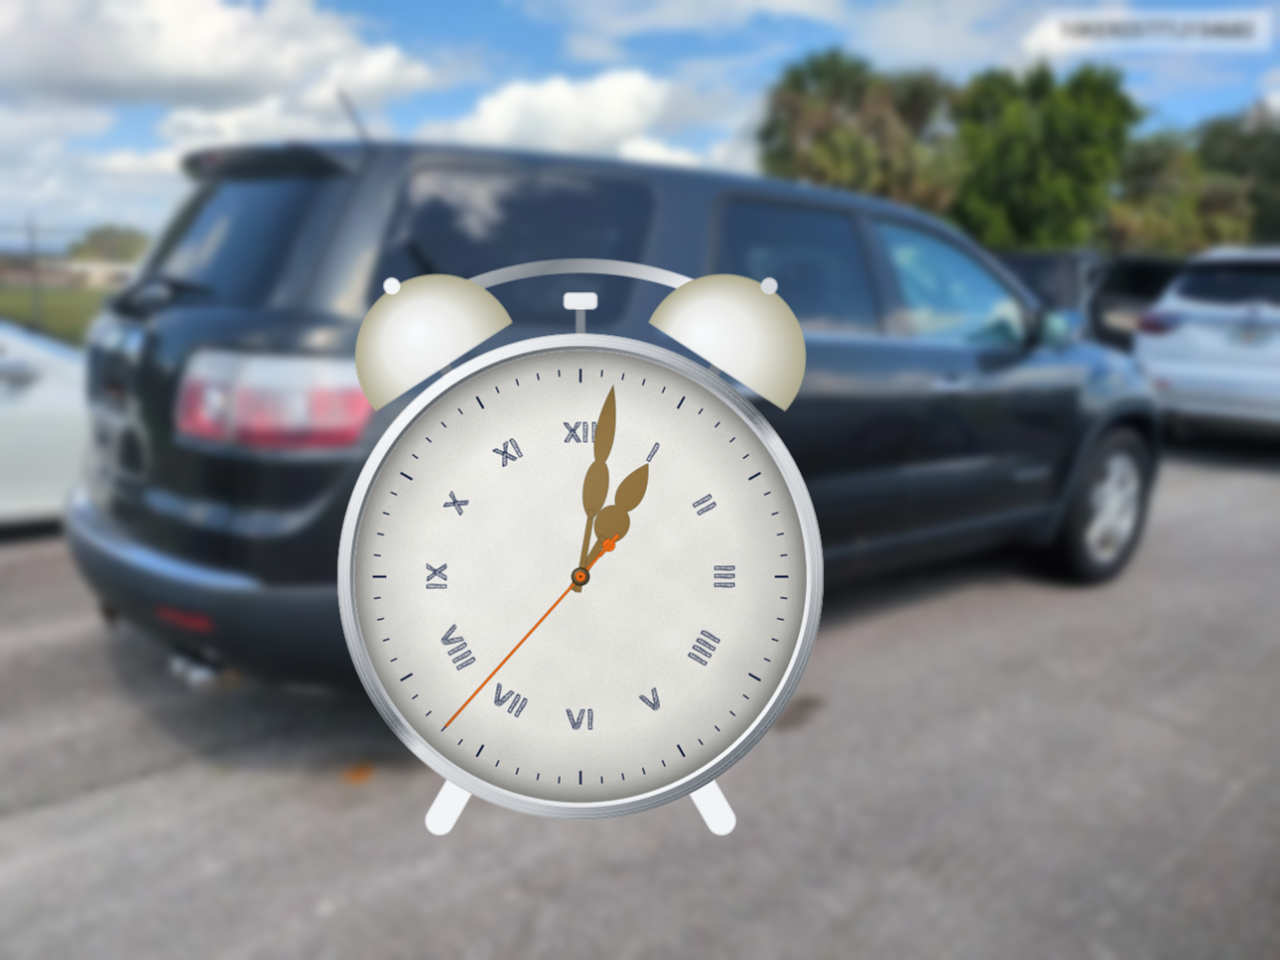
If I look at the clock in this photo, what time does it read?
1:01:37
